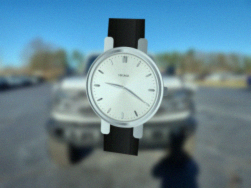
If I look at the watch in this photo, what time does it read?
9:20
